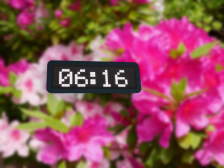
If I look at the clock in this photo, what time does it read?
6:16
